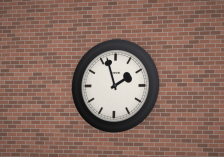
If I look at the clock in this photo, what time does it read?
1:57
